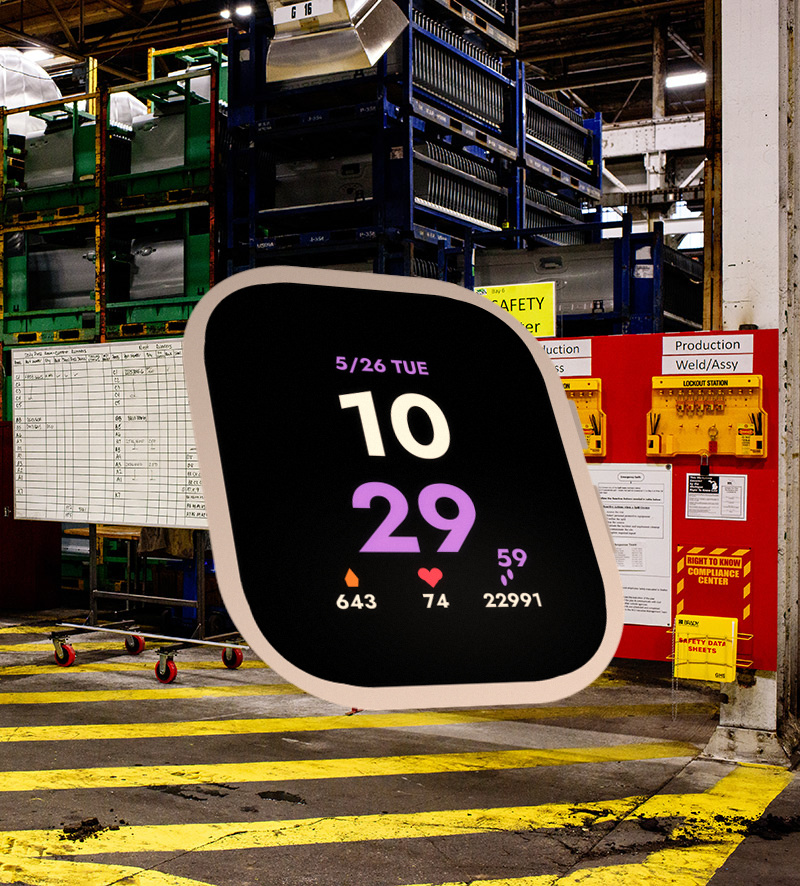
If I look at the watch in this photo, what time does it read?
10:29:59
